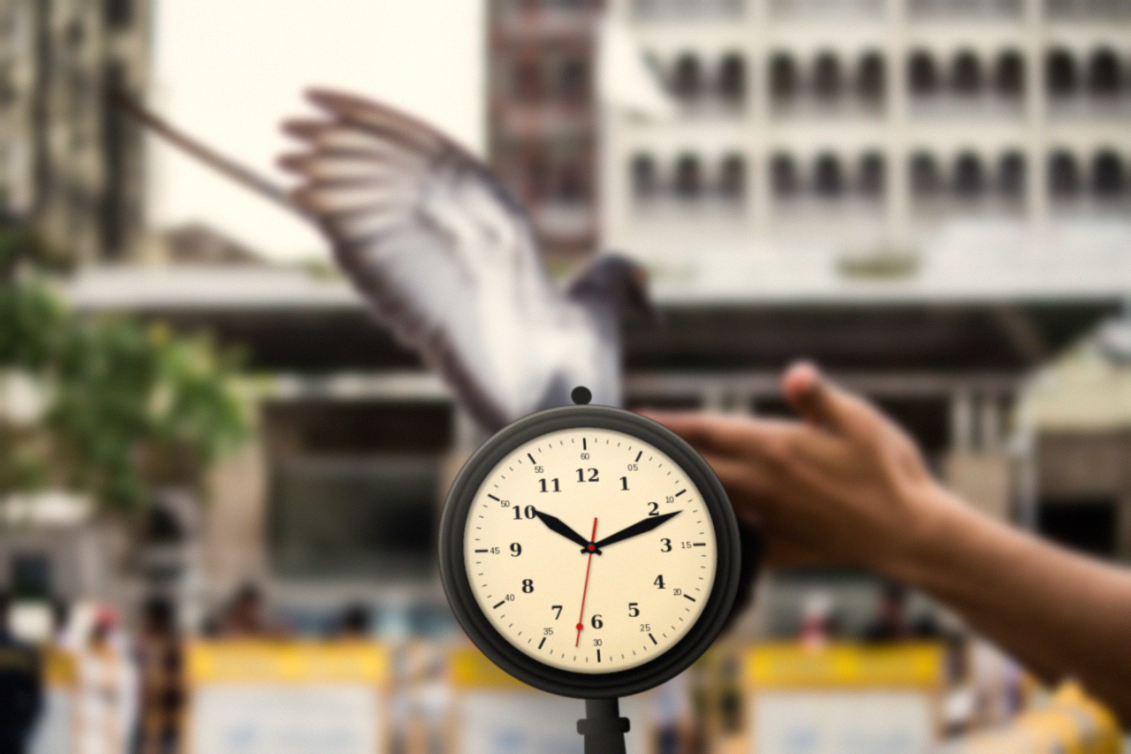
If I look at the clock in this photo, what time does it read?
10:11:32
